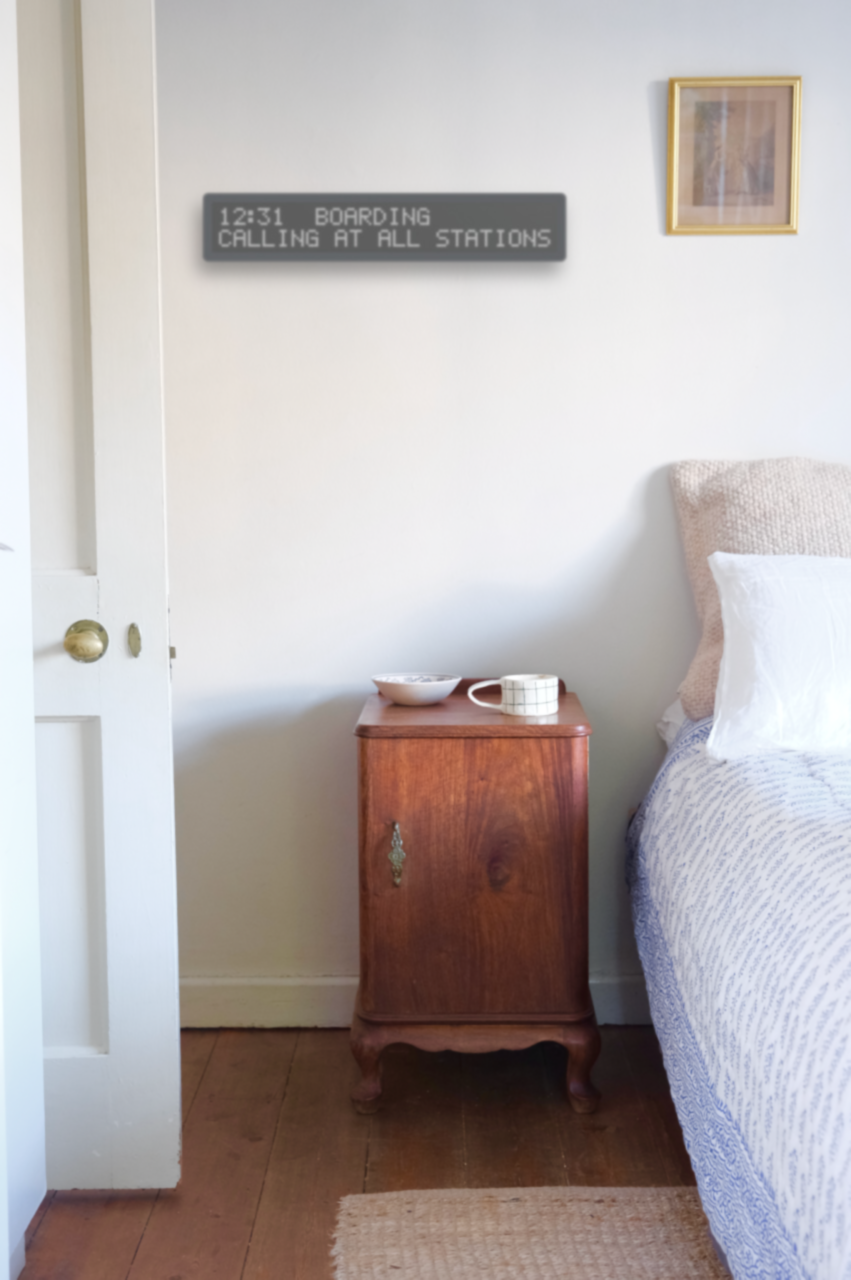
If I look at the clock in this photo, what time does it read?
12:31
